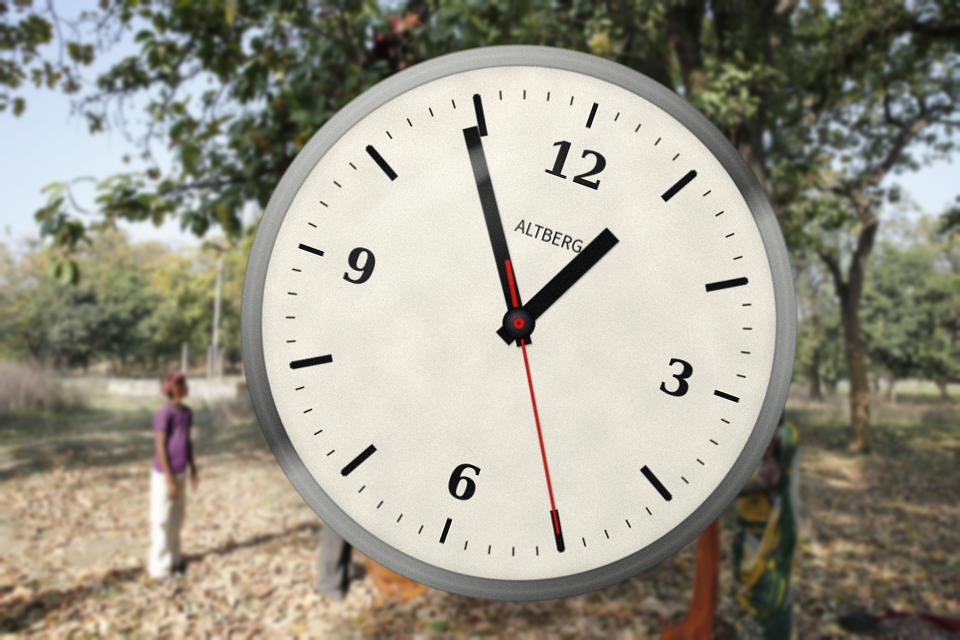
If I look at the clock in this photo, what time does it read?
12:54:25
